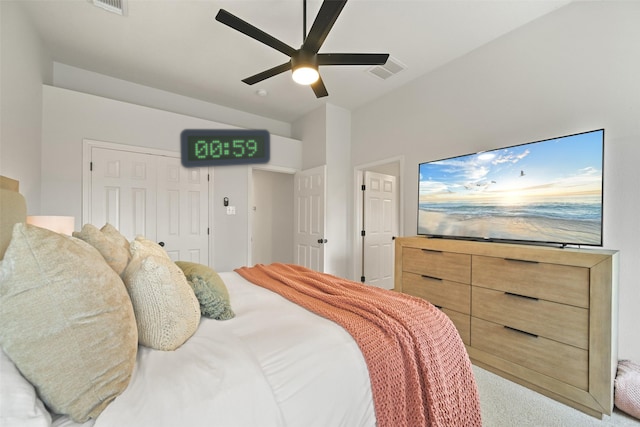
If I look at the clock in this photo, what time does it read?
0:59
